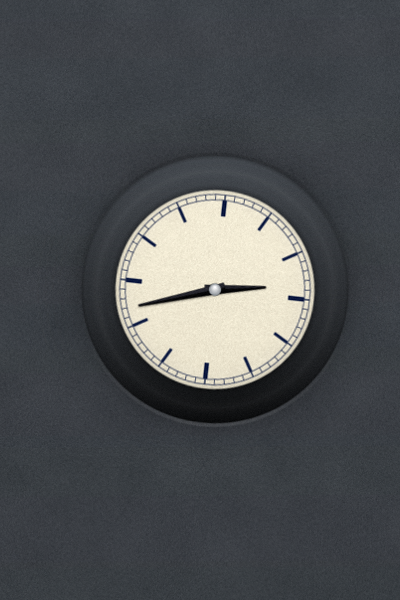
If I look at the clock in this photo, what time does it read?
2:42
